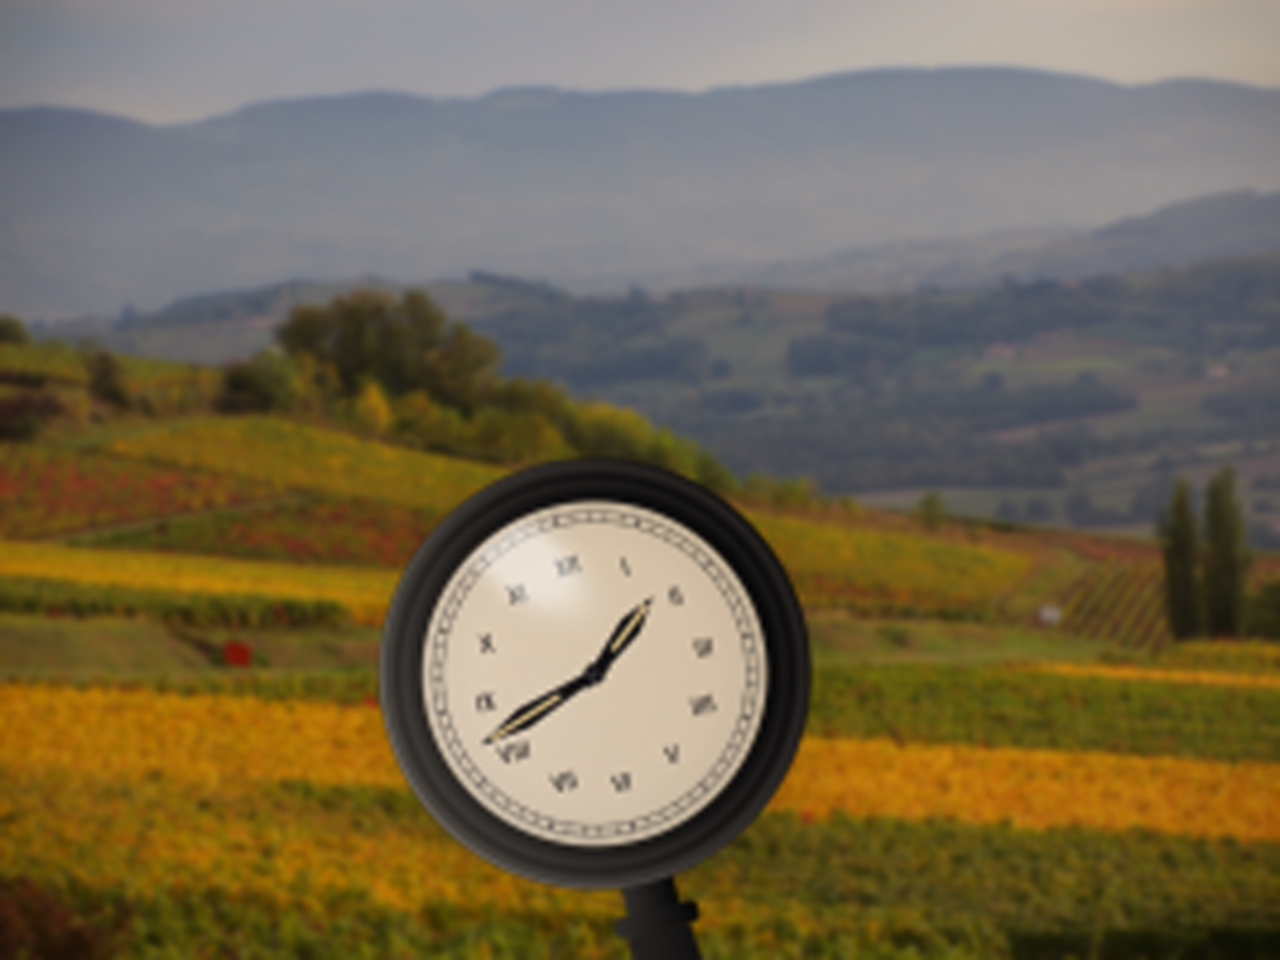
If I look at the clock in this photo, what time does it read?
1:42
